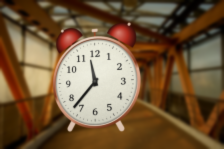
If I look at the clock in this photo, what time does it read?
11:37
